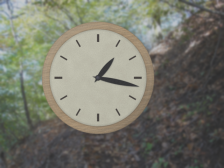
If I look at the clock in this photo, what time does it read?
1:17
